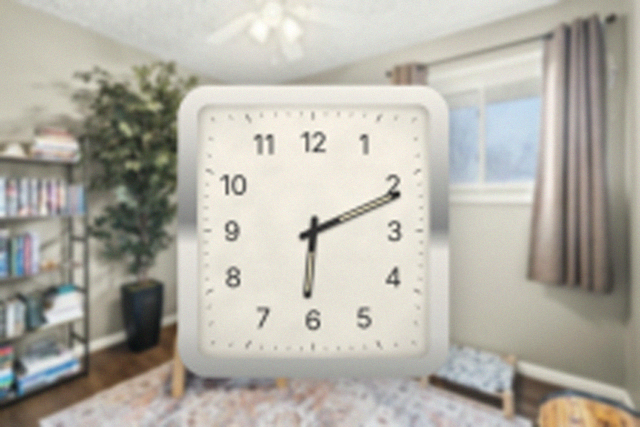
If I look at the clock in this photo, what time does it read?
6:11
